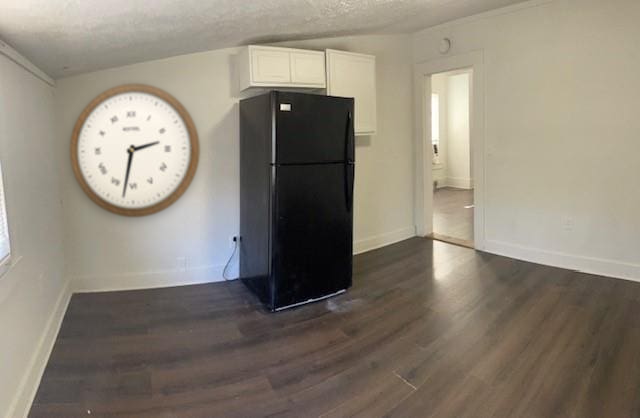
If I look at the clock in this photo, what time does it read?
2:32
